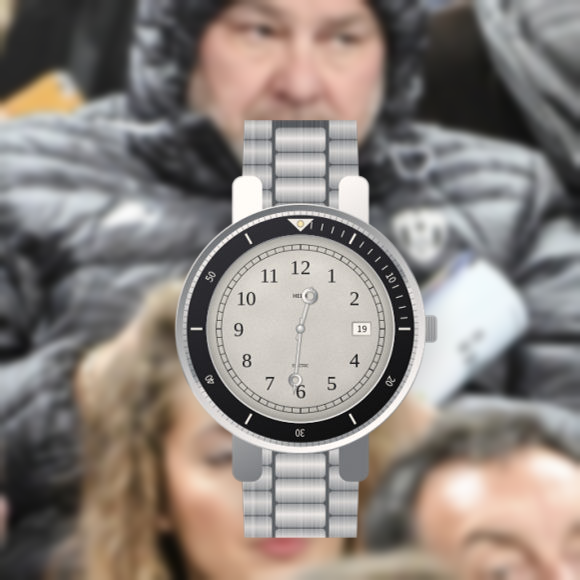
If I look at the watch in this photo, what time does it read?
12:31
